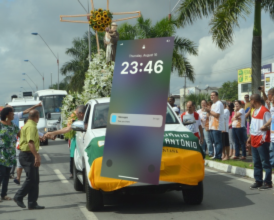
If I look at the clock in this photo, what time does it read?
23:46
